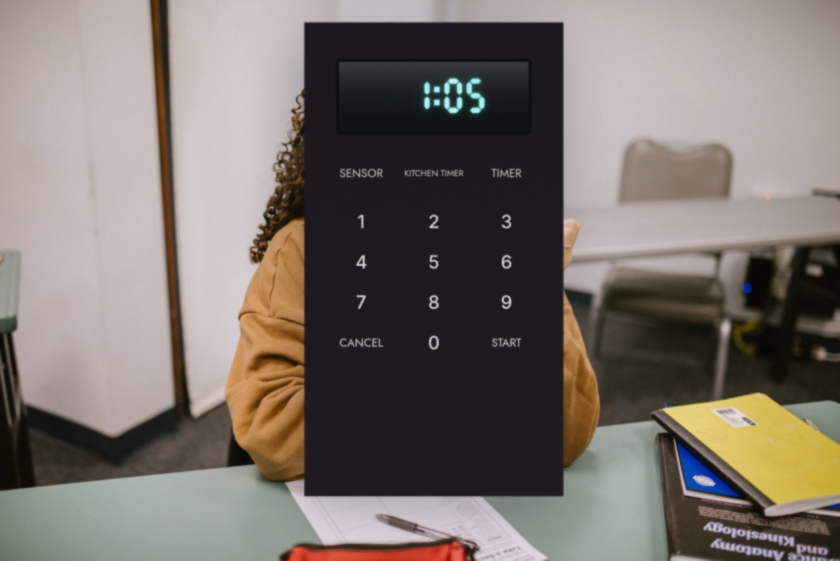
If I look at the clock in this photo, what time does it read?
1:05
